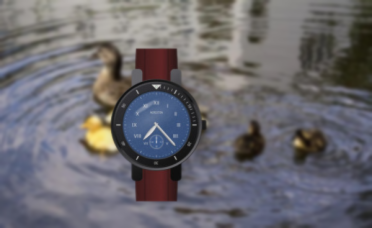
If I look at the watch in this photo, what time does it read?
7:23
